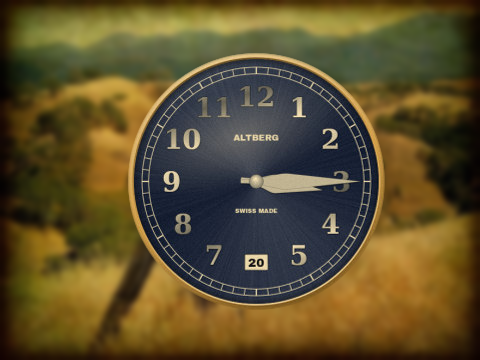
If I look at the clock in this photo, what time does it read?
3:15
